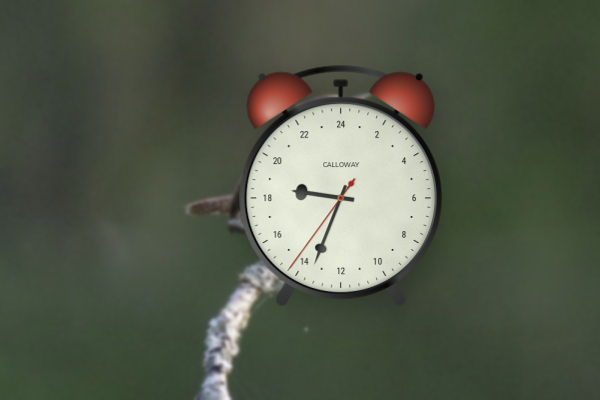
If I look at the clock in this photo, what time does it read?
18:33:36
